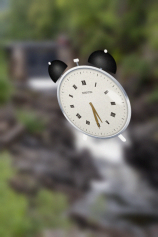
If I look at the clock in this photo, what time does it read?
5:30
